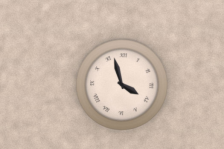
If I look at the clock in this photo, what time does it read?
3:57
